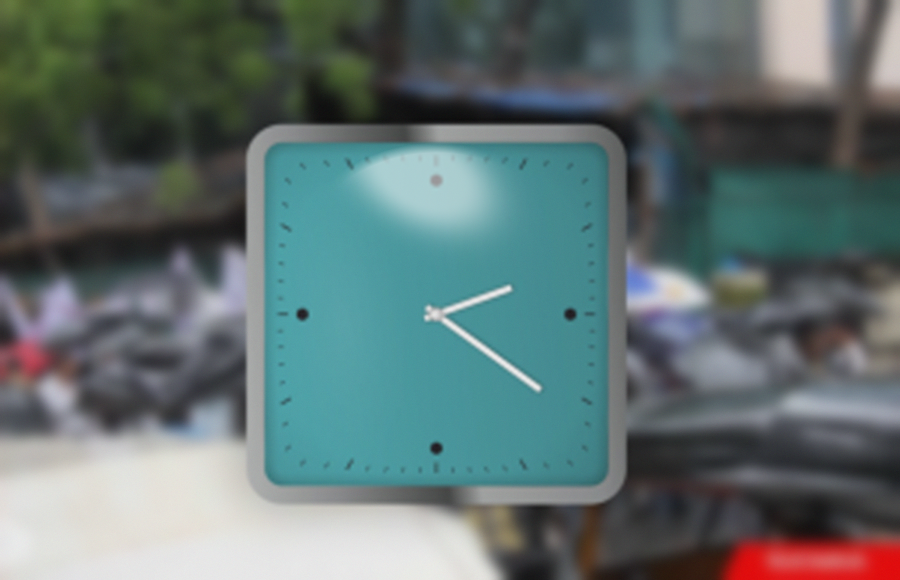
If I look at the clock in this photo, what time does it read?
2:21
